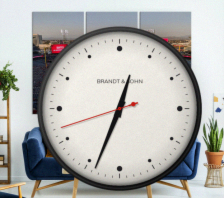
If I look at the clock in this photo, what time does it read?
12:33:42
